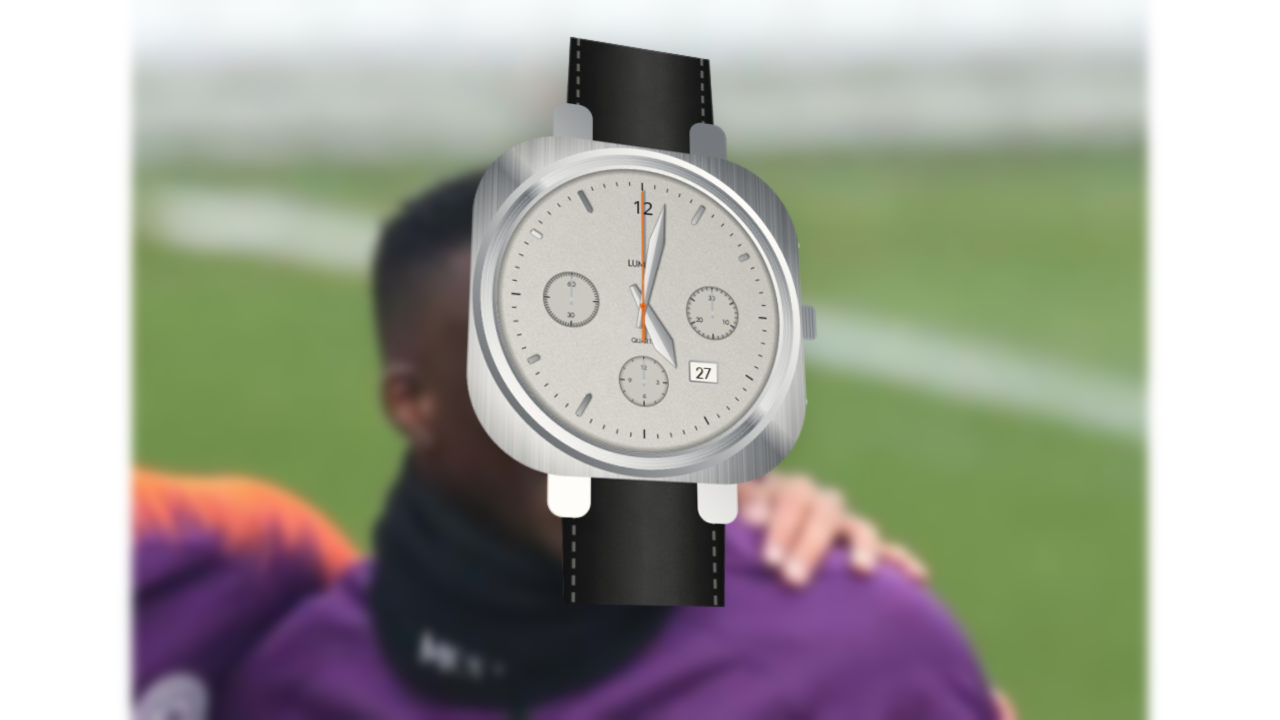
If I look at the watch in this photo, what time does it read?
5:02
